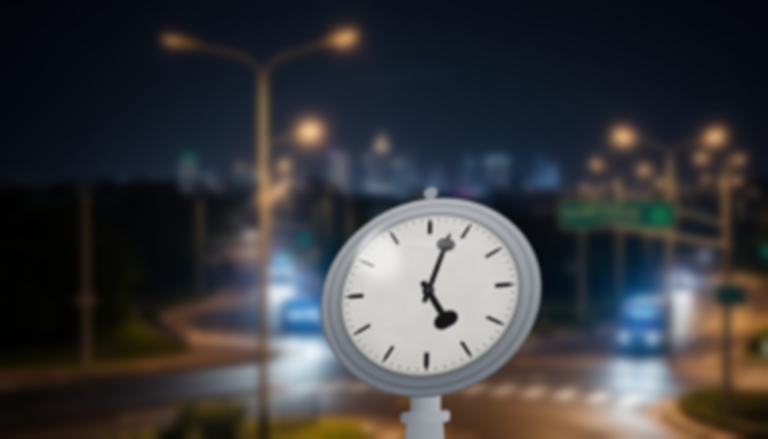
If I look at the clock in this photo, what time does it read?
5:03
